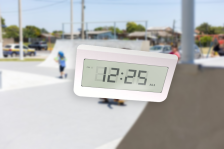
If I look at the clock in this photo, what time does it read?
12:25
